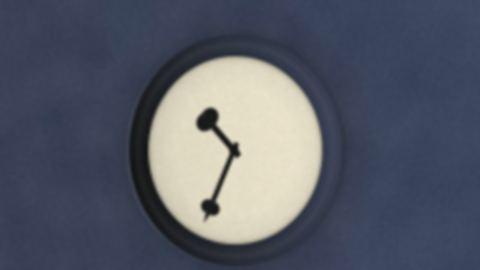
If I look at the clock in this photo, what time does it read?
10:34
